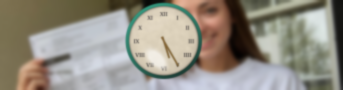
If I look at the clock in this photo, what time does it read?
5:25
